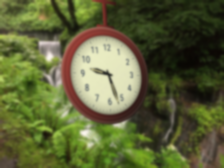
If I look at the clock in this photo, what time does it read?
9:27
